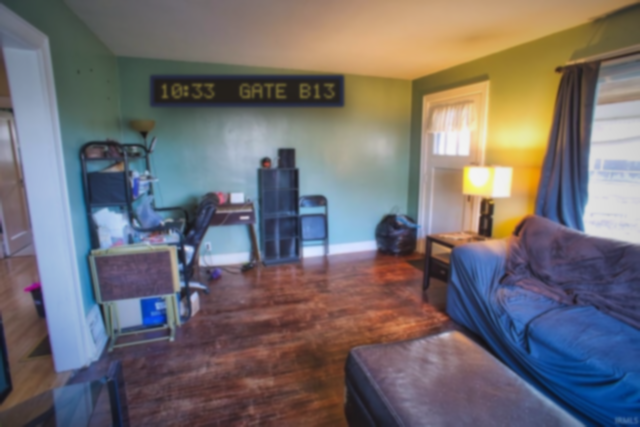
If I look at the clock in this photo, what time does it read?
10:33
